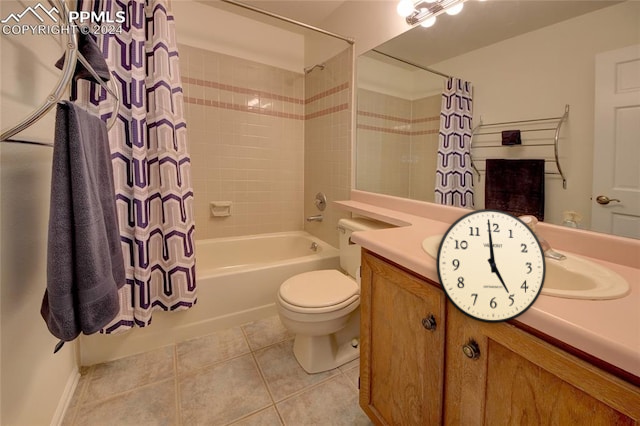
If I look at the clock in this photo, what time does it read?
4:59
